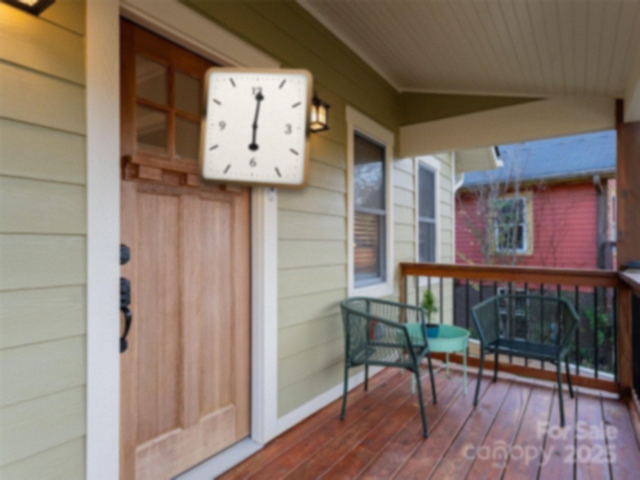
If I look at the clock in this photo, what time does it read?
6:01
